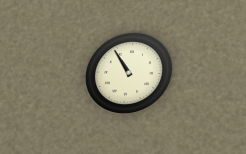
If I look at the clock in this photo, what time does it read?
10:54
